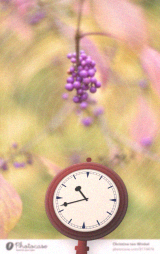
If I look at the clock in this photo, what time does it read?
10:42
